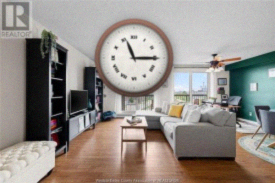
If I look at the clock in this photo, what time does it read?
11:15
